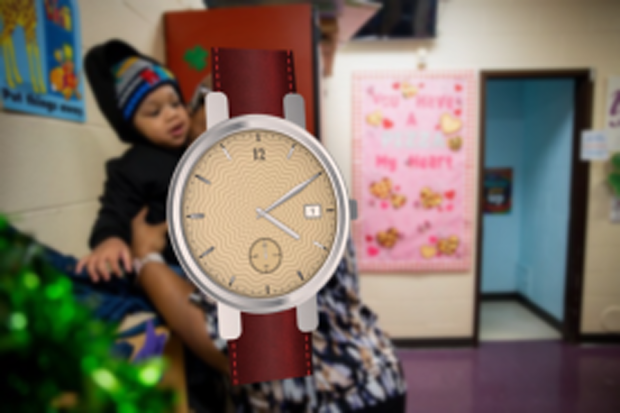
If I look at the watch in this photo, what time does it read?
4:10
